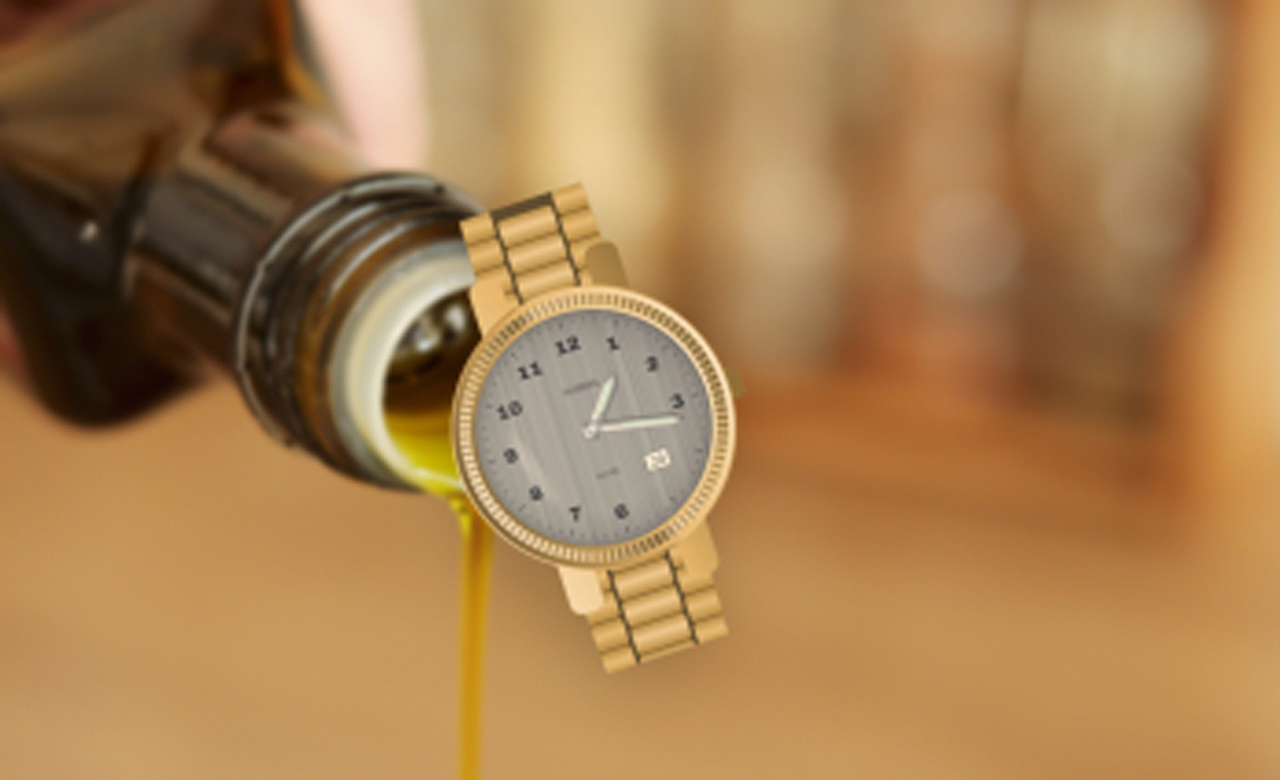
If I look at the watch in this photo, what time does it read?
1:17
